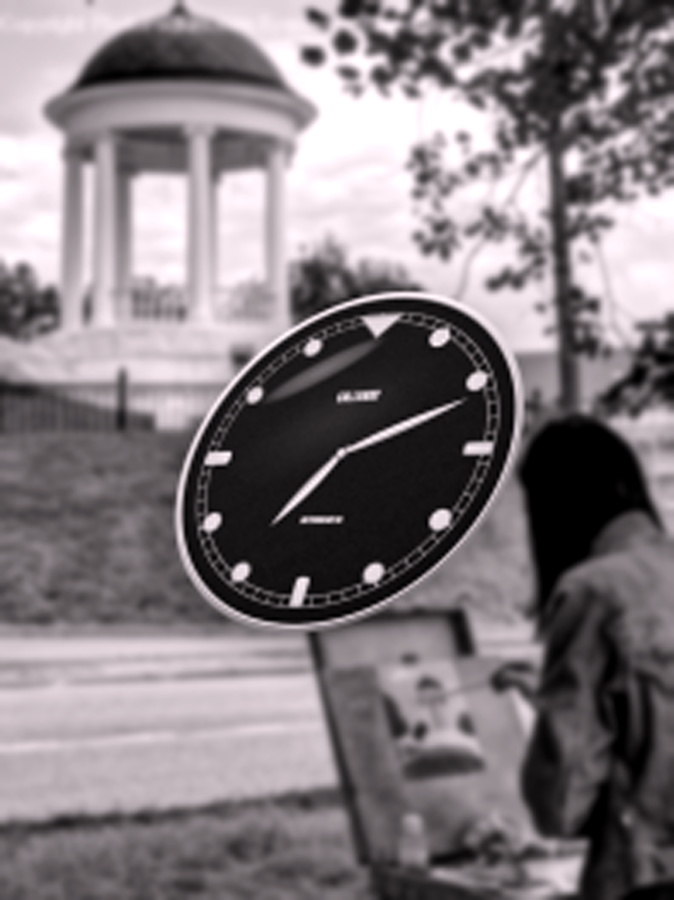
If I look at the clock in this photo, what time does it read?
7:11
